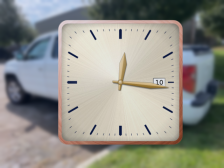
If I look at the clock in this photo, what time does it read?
12:16
